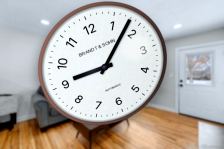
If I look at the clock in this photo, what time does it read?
9:08
